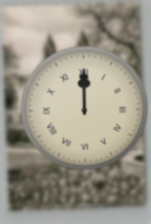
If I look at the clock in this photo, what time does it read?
12:00
